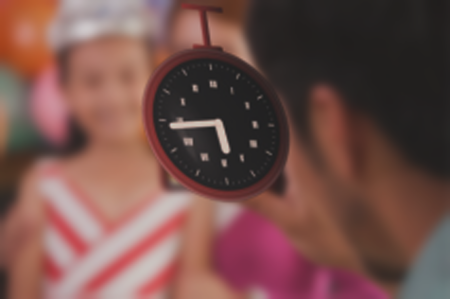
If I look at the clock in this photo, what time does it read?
5:44
